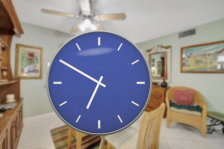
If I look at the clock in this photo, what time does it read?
6:50
